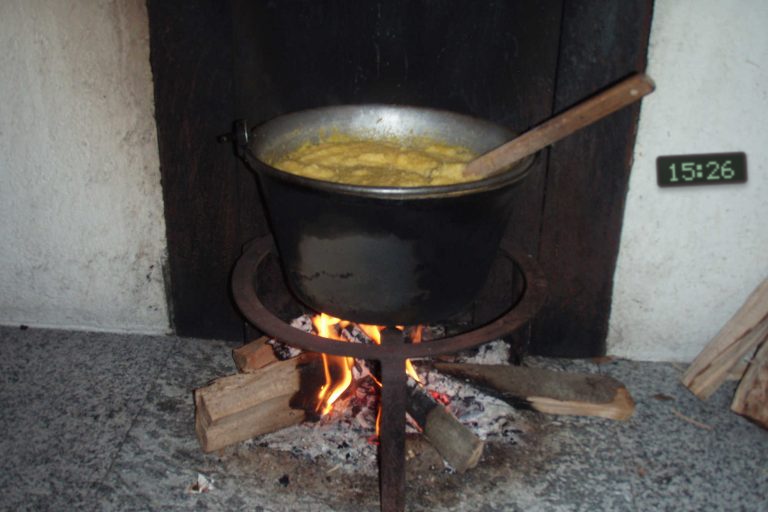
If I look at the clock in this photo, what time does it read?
15:26
